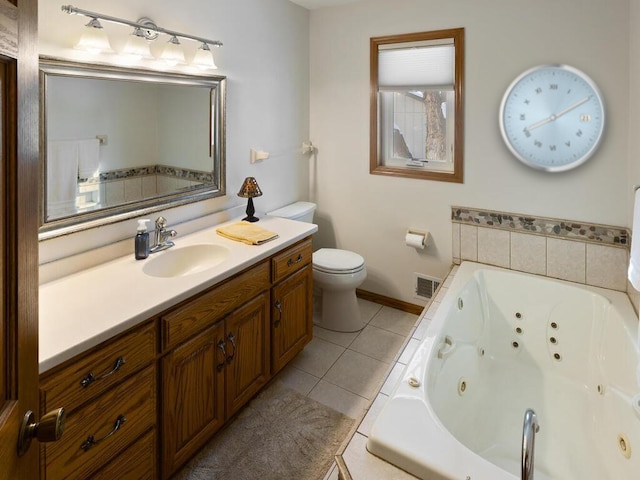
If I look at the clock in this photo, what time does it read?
8:10
